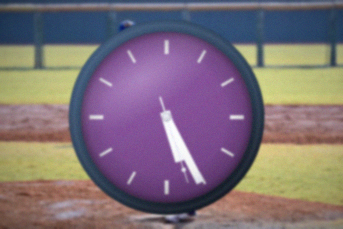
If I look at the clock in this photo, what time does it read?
5:25:27
